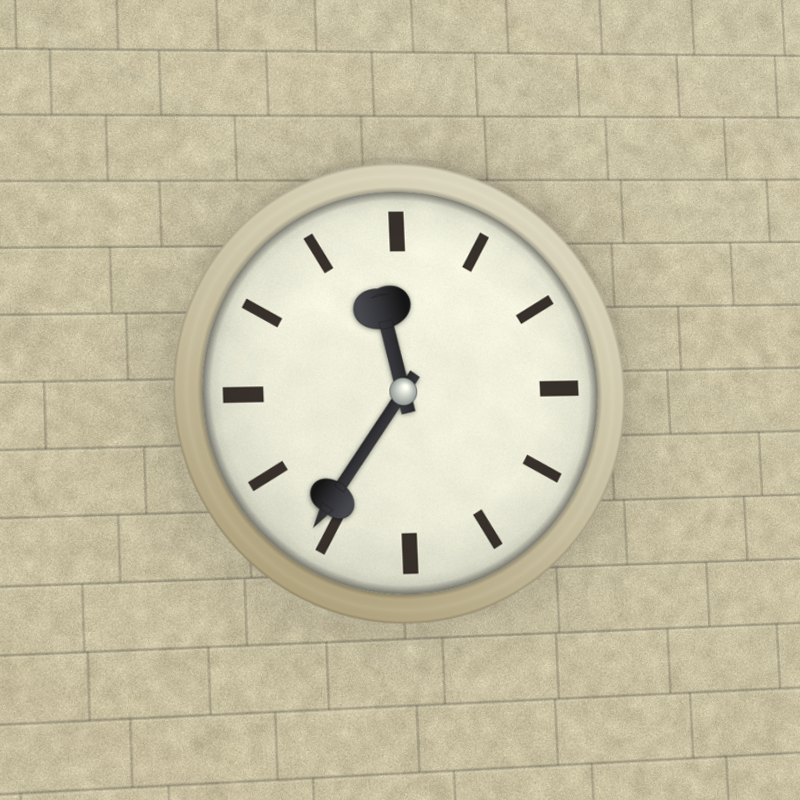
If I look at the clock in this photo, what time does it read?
11:36
